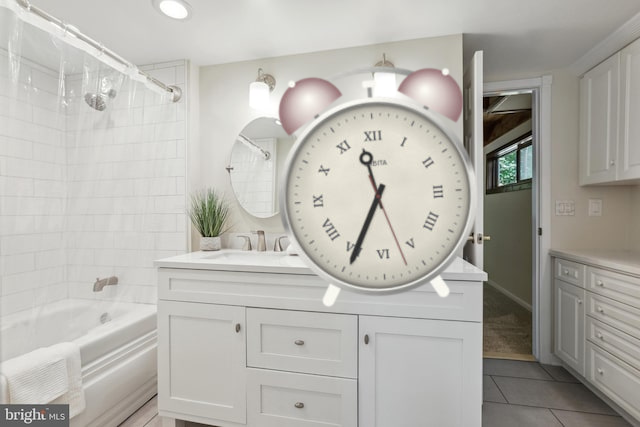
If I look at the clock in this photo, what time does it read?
11:34:27
